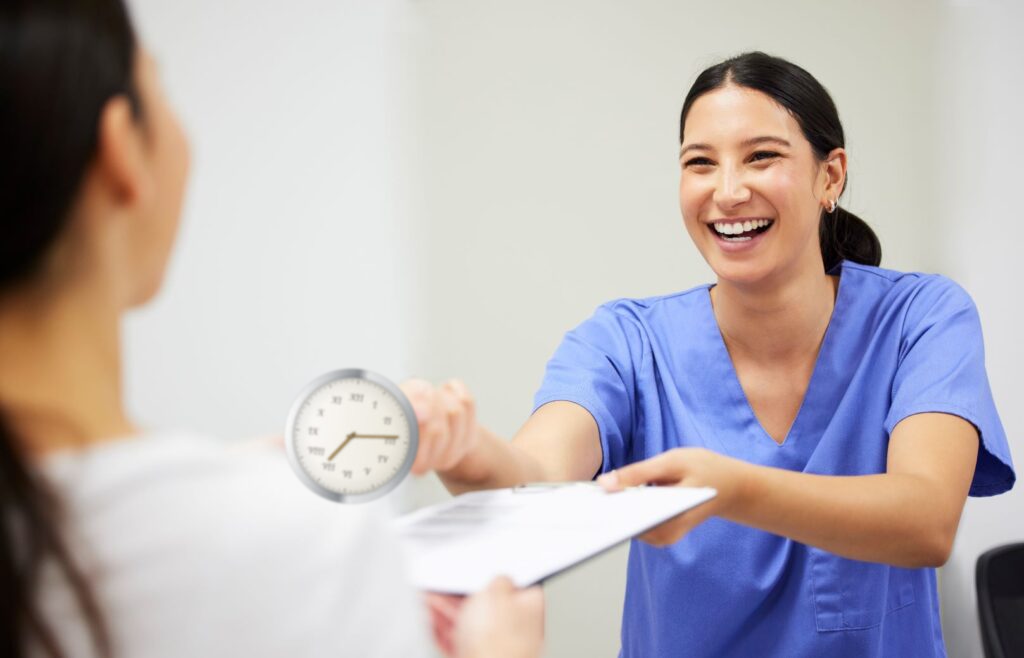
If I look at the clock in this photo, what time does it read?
7:14
